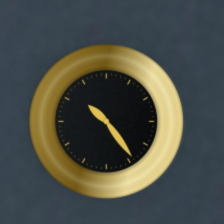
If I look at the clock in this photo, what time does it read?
10:24
